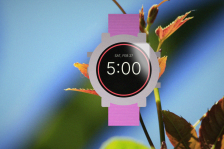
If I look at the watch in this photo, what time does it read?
5:00
